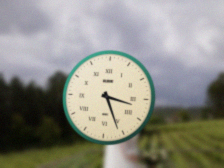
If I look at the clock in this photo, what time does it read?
3:26
